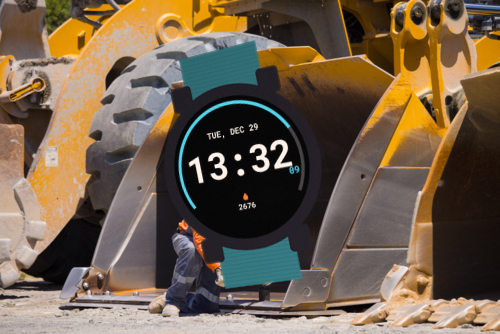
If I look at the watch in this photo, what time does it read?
13:32:09
